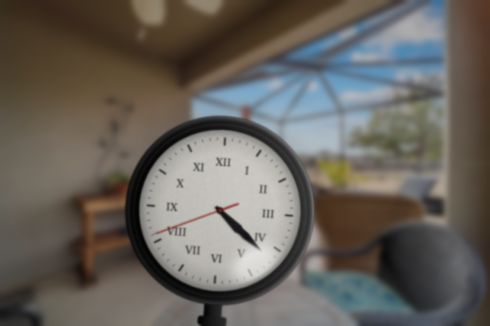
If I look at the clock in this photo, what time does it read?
4:21:41
